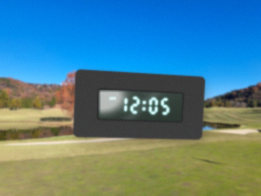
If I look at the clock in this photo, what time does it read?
12:05
